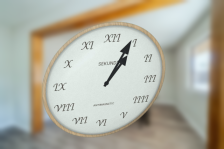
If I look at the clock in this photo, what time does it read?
1:04
